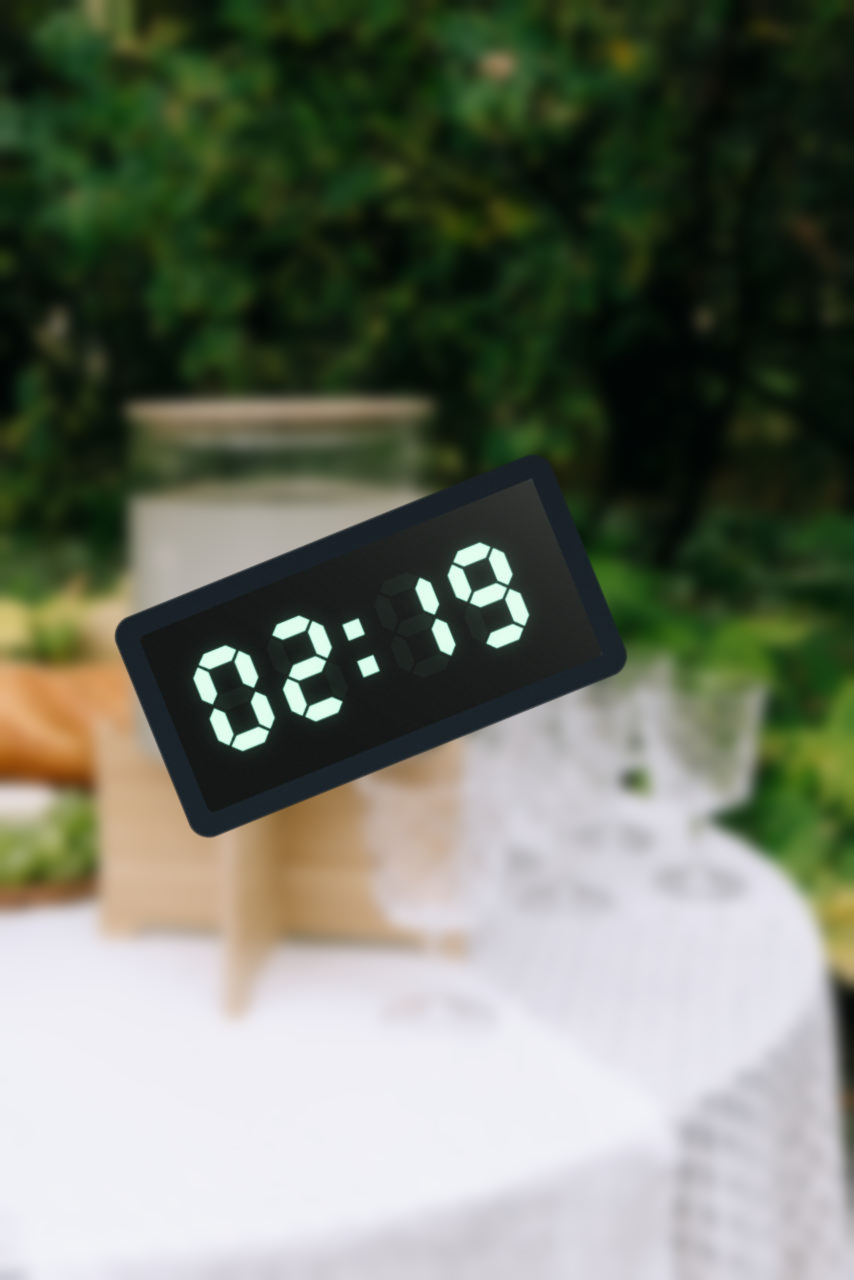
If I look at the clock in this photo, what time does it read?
2:19
